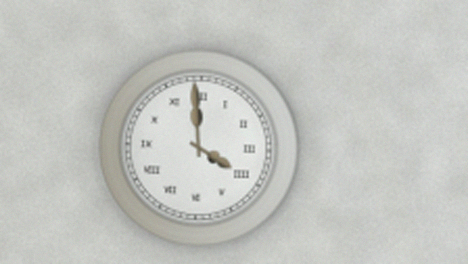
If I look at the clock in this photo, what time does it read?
3:59
